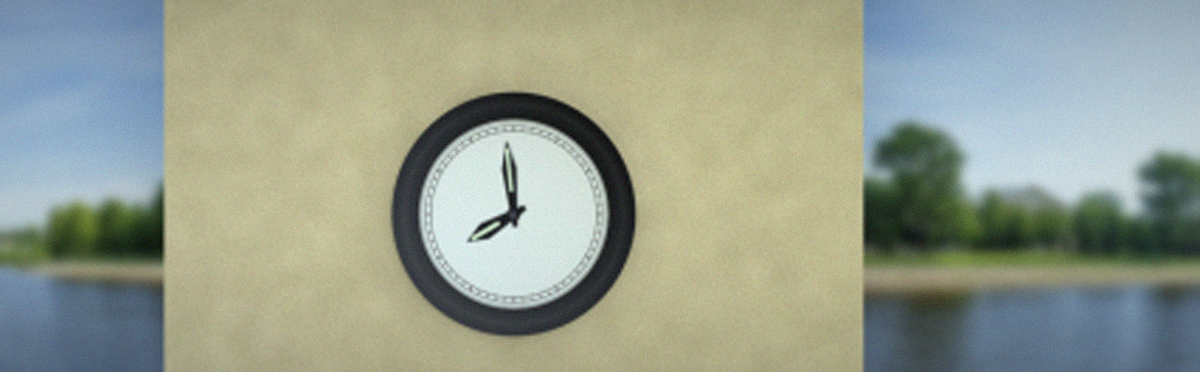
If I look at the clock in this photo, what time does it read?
7:59
